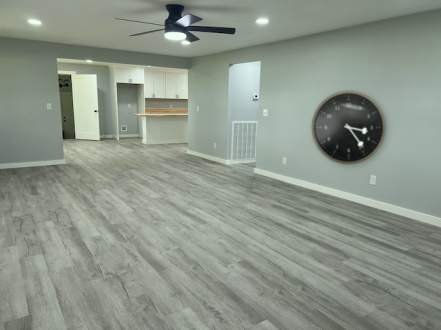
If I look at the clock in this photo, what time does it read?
3:24
